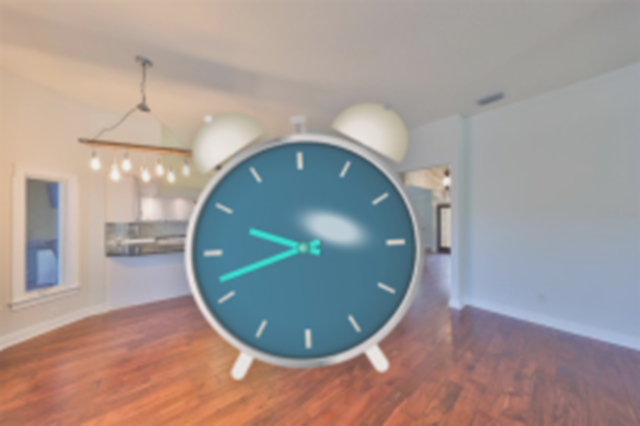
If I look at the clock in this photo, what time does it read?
9:42
